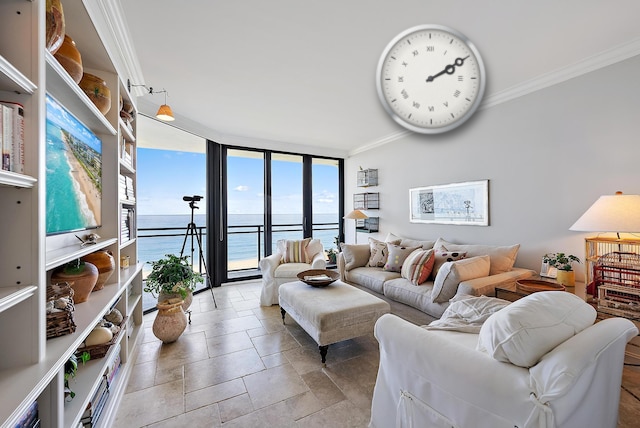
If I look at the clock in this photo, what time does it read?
2:10
